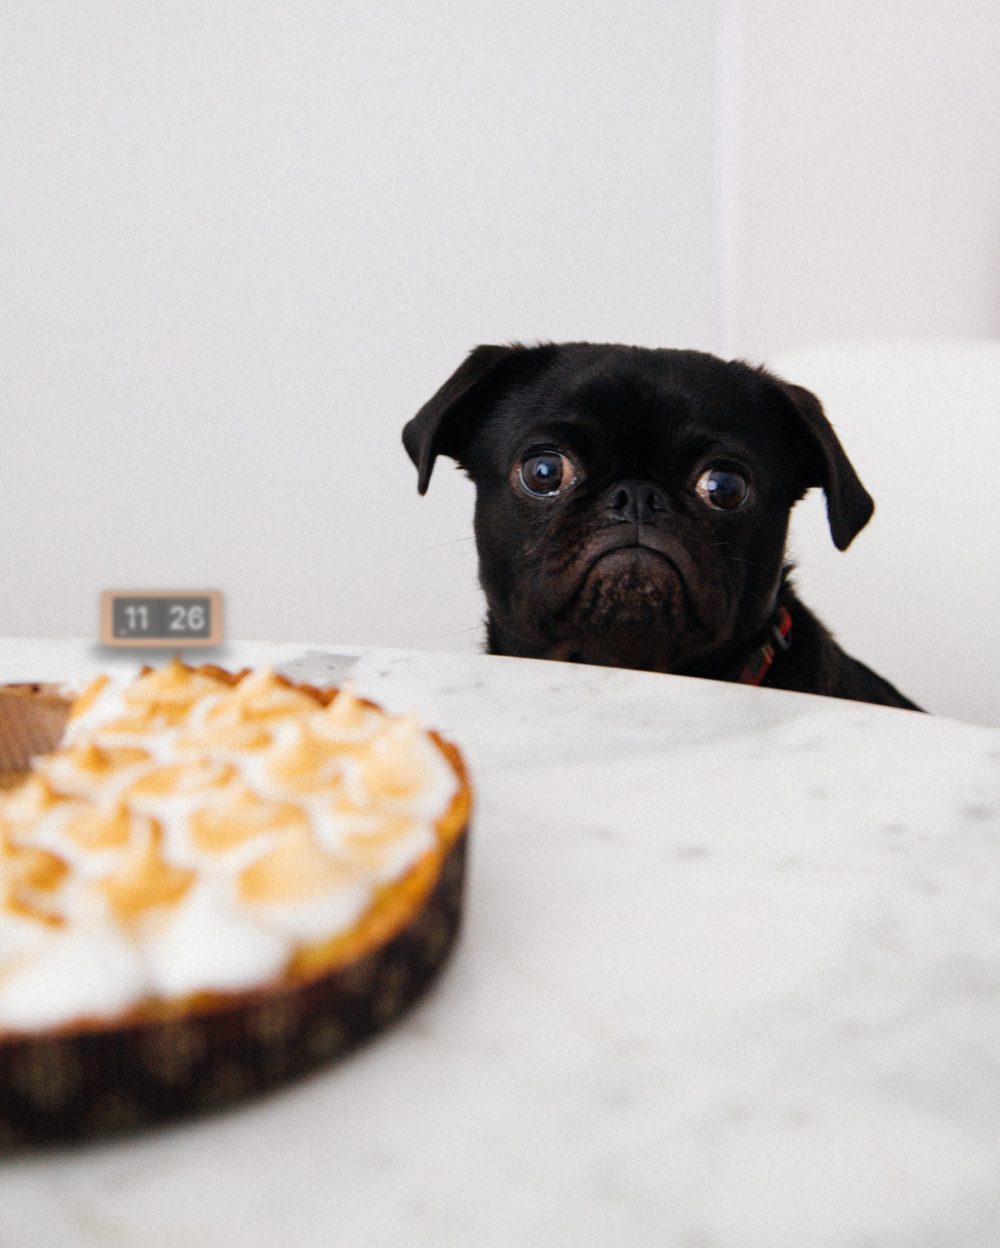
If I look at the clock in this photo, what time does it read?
11:26
